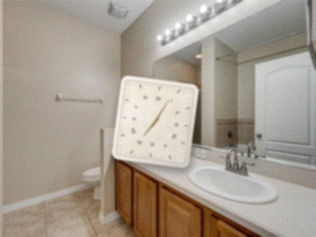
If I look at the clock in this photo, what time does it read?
7:04
